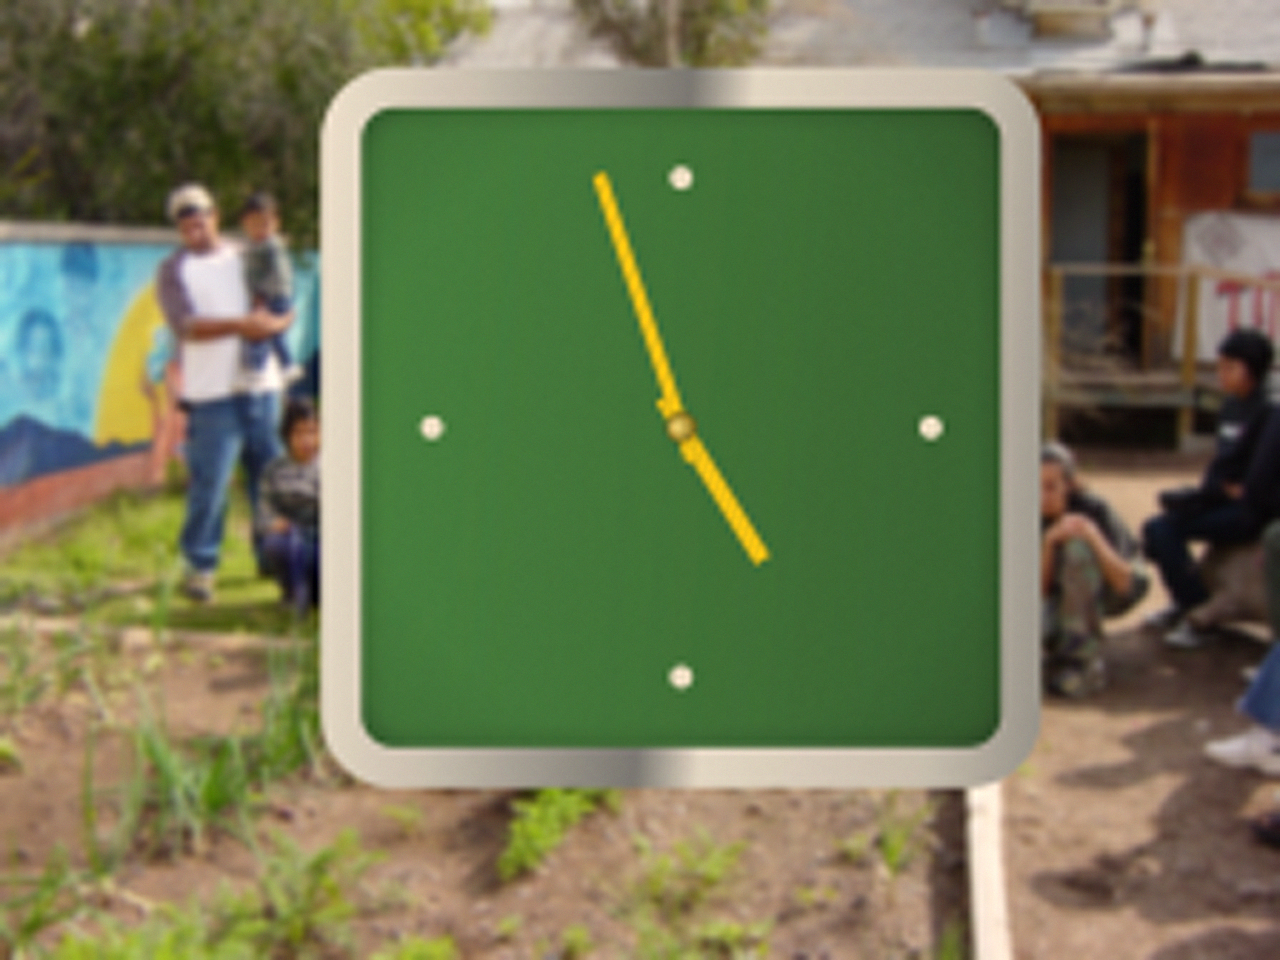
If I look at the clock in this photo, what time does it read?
4:57
